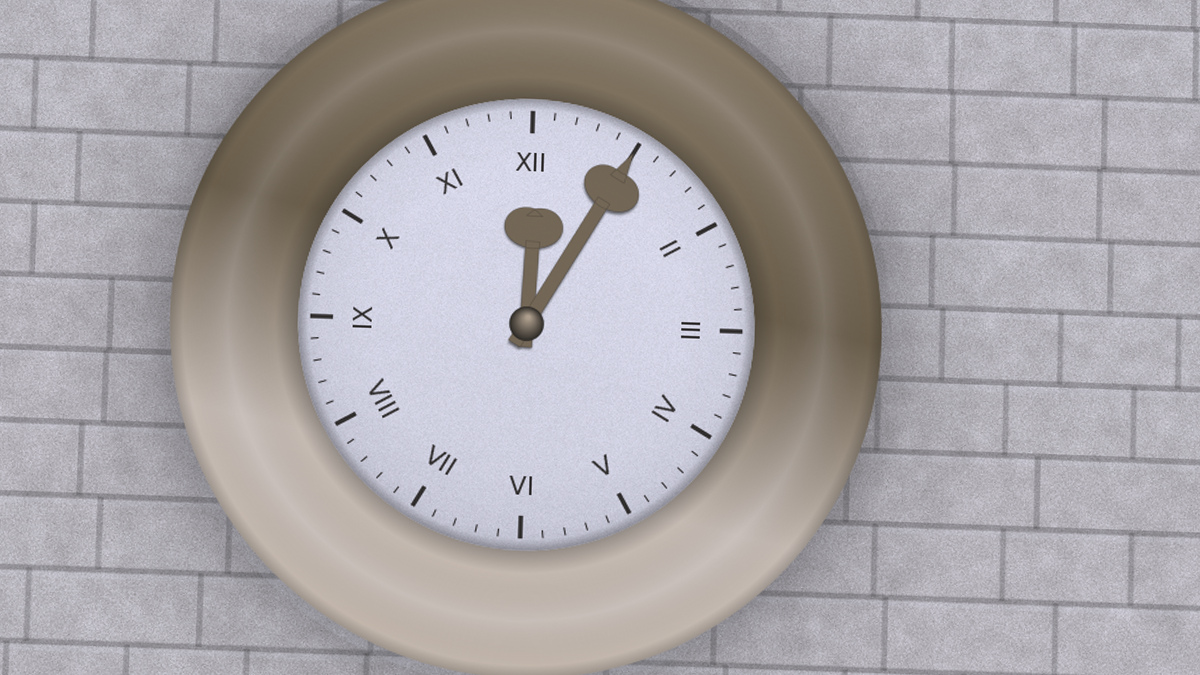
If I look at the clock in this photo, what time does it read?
12:05
